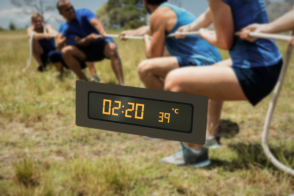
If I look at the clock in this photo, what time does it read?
2:20
